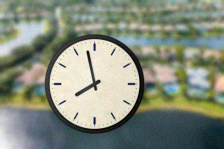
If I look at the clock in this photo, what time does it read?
7:58
